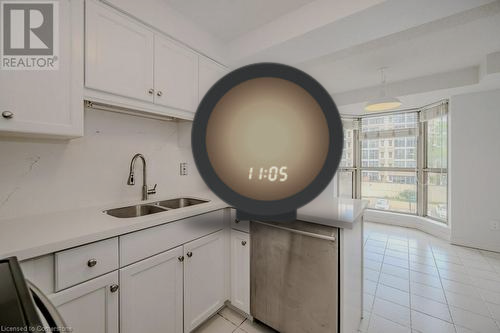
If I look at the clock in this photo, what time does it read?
11:05
